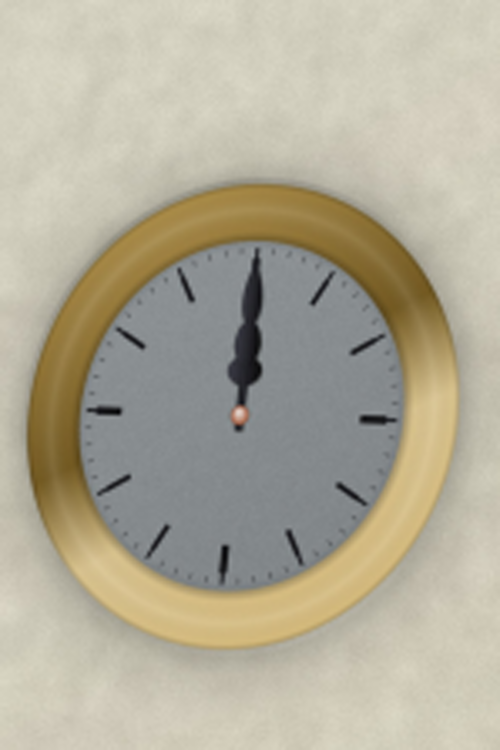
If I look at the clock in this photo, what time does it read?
12:00
